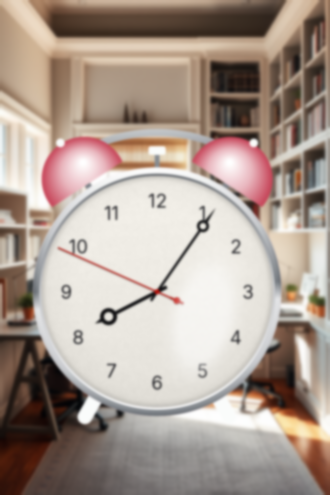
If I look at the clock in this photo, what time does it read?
8:05:49
